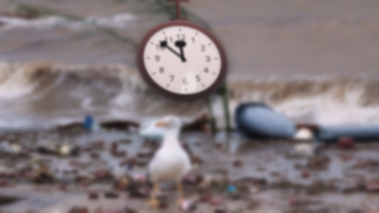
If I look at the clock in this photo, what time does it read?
11:52
